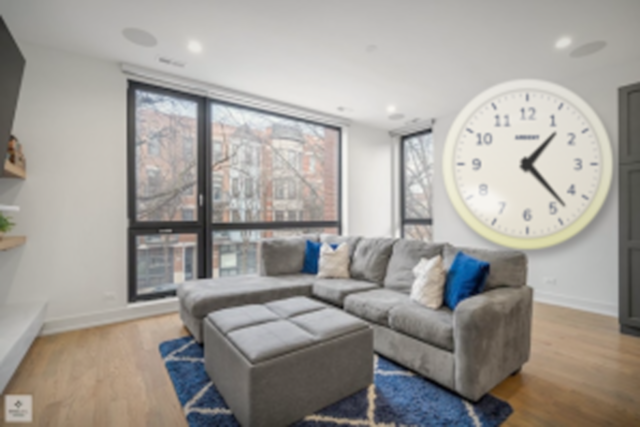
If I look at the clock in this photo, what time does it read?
1:23
